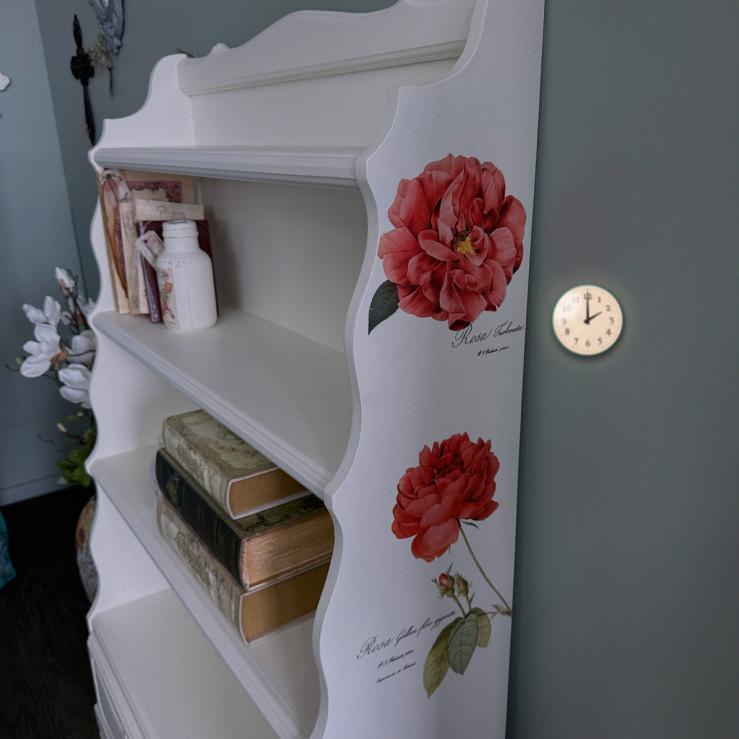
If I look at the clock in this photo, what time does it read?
2:00
